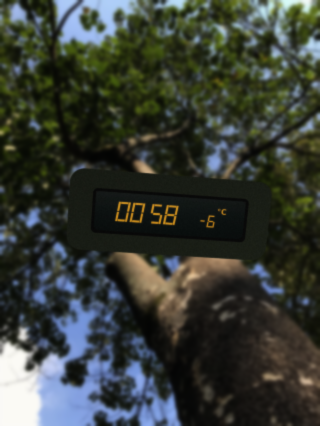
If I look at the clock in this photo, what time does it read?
0:58
